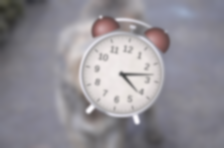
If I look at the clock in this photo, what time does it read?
4:13
